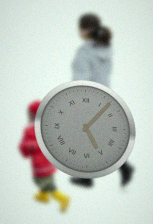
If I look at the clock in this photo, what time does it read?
5:07
